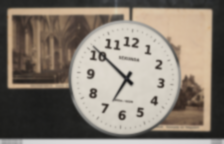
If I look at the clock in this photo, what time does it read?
6:51
